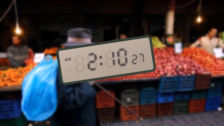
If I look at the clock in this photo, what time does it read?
2:10:27
